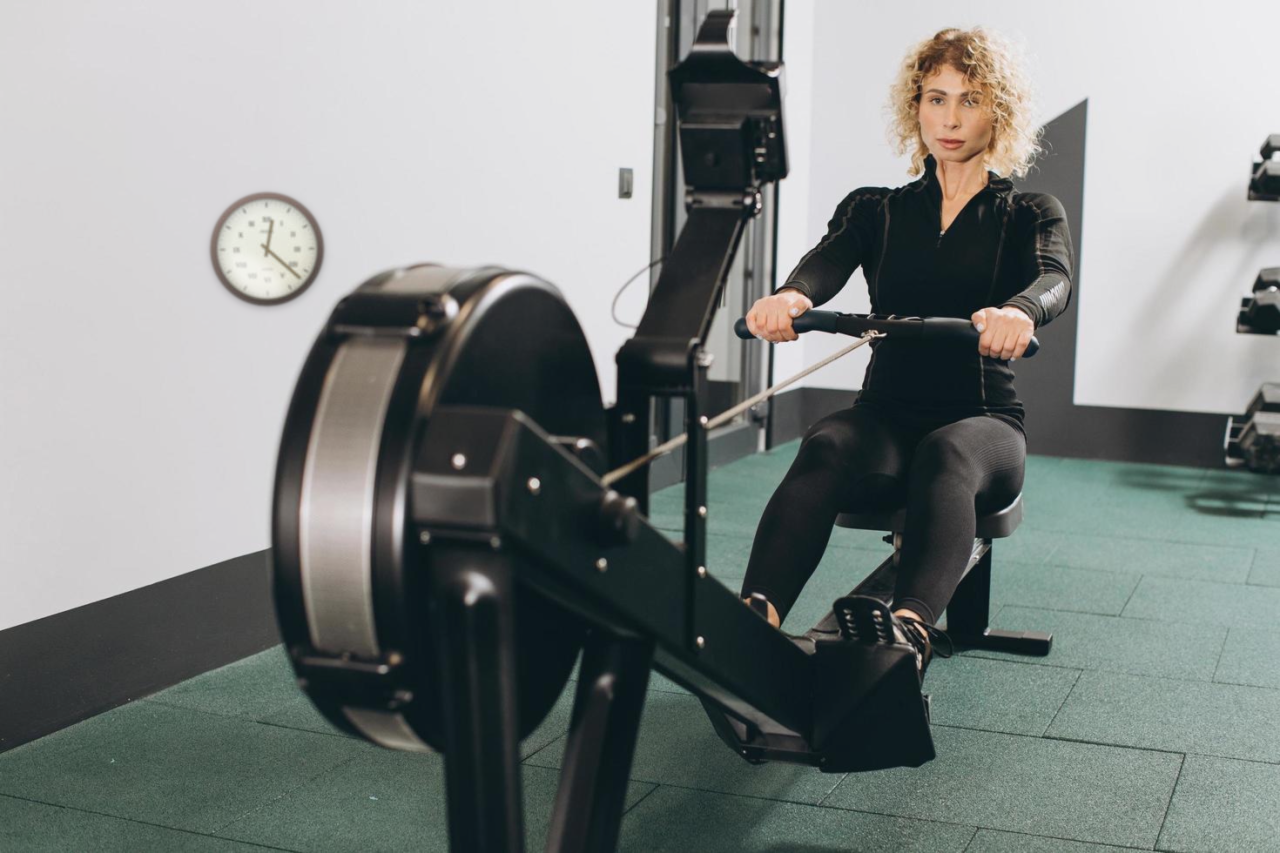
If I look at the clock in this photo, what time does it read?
12:22
